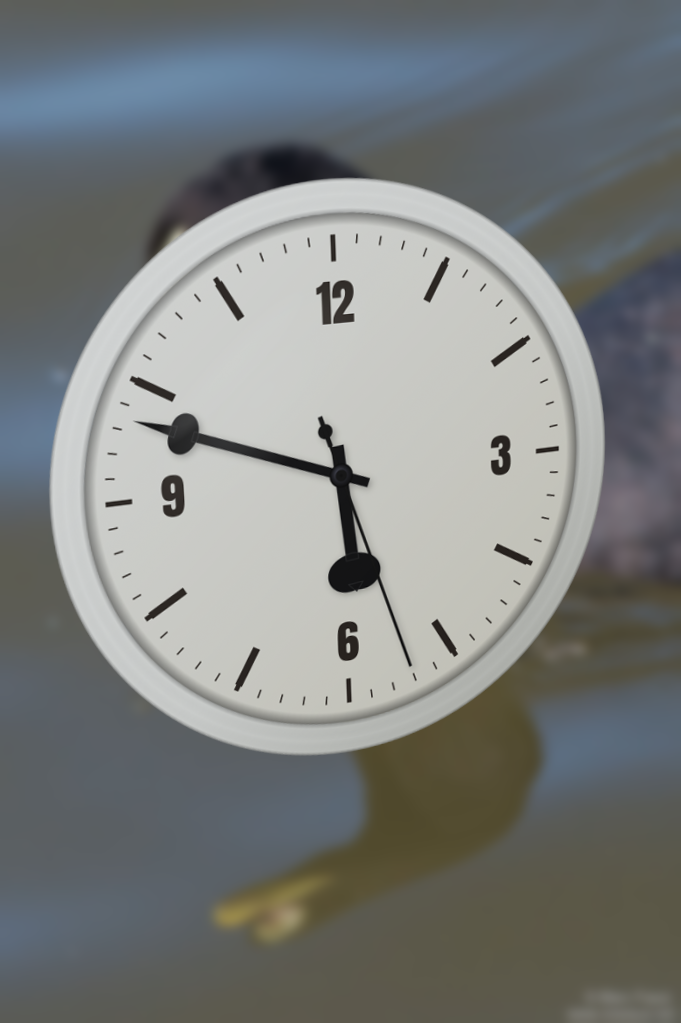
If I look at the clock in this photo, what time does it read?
5:48:27
